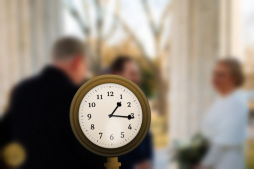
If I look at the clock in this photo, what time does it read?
1:16
